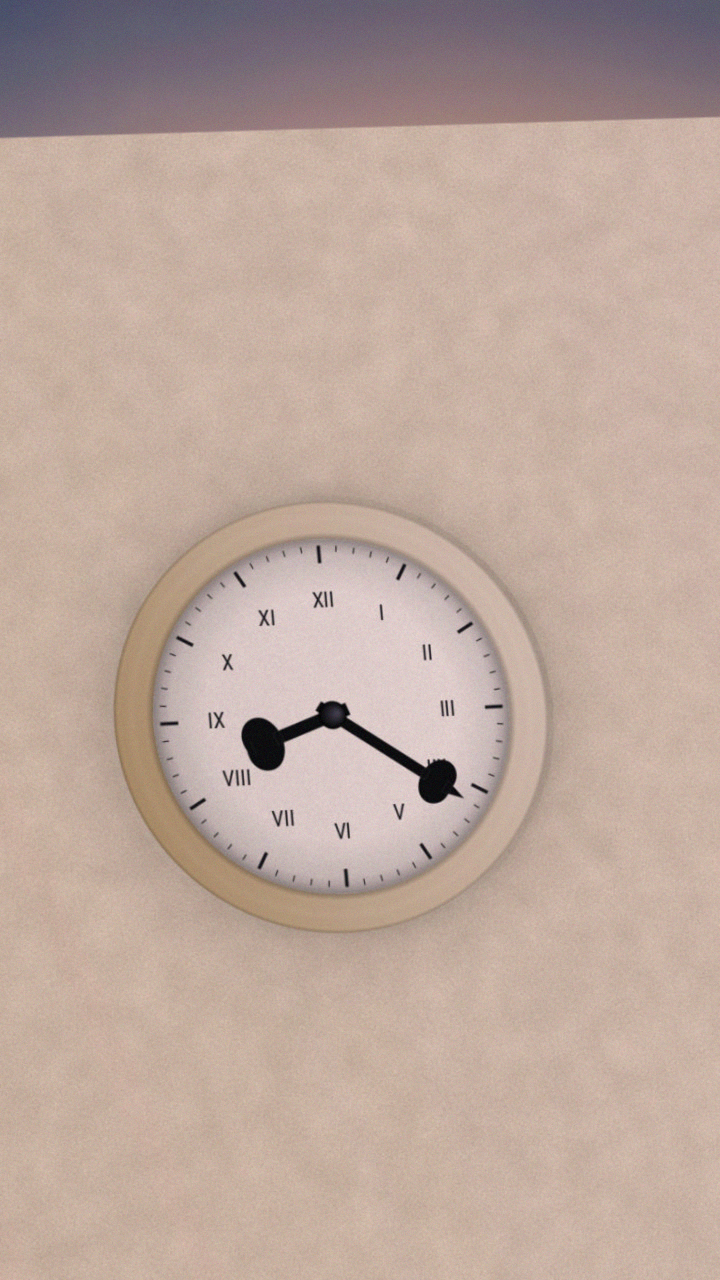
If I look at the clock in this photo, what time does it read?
8:21
